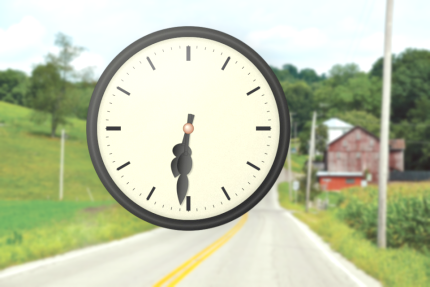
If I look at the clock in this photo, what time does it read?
6:31
